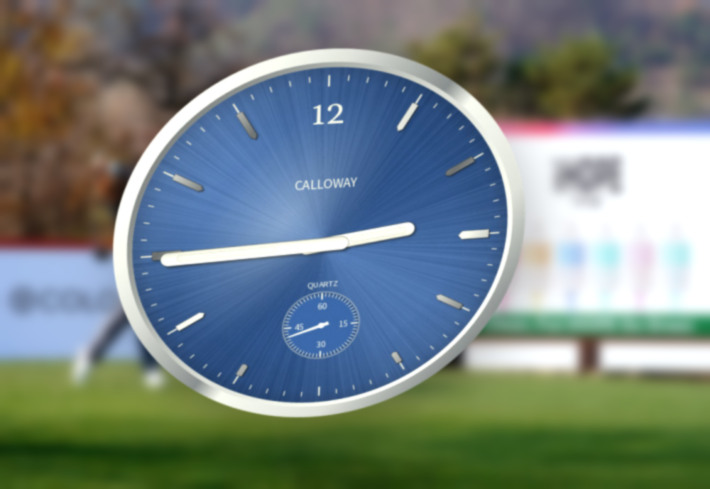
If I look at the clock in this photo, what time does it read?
2:44:42
